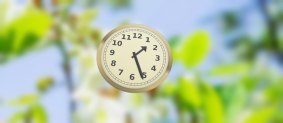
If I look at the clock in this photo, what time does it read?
1:26
